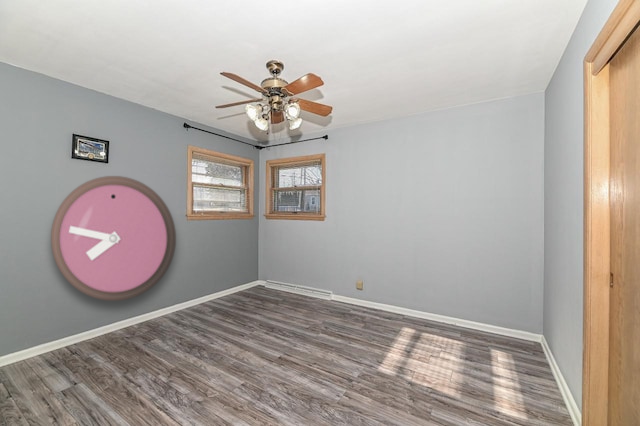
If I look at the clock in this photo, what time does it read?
7:47
